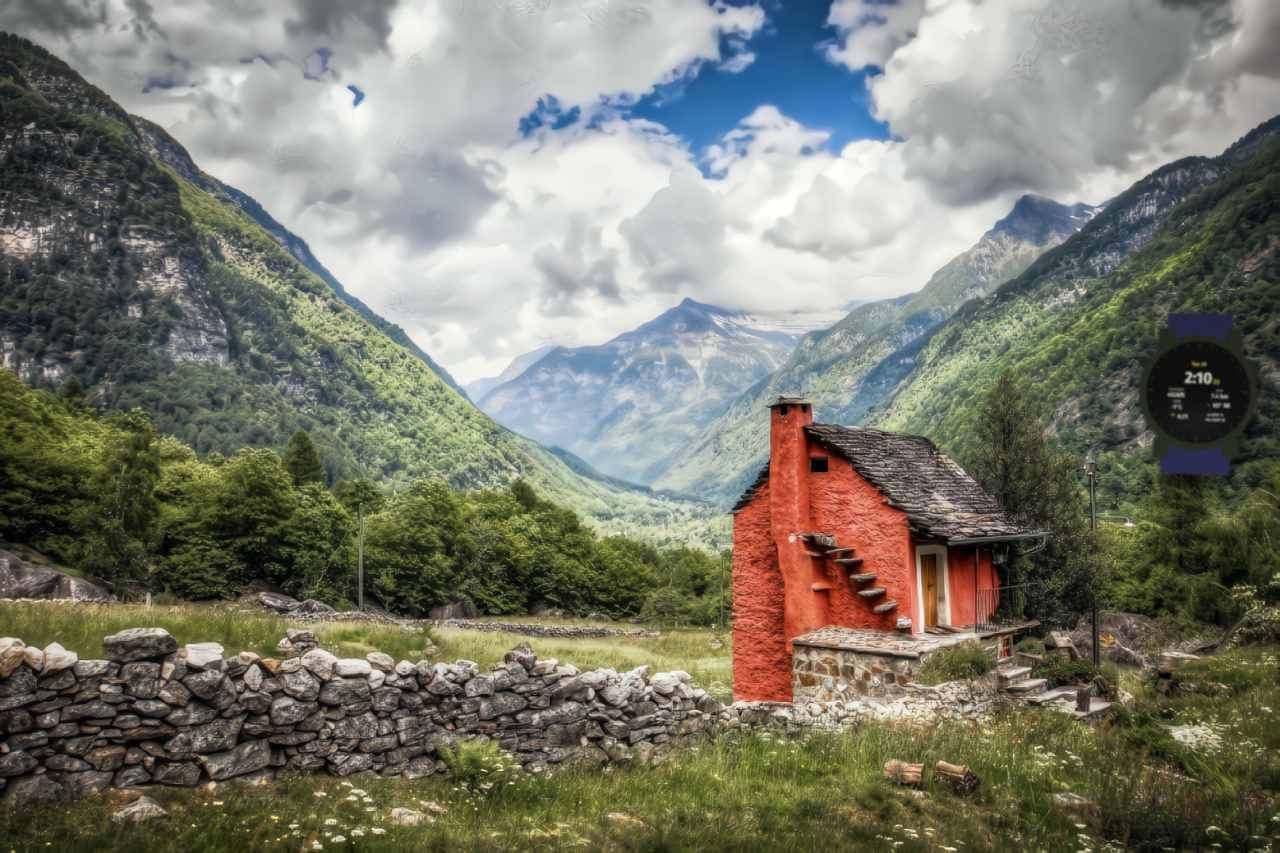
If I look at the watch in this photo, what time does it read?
2:10
